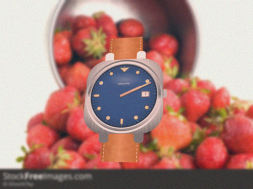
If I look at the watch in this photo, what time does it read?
2:11
